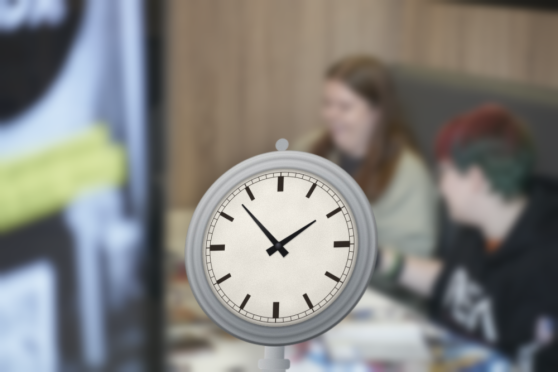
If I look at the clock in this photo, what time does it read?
1:53
